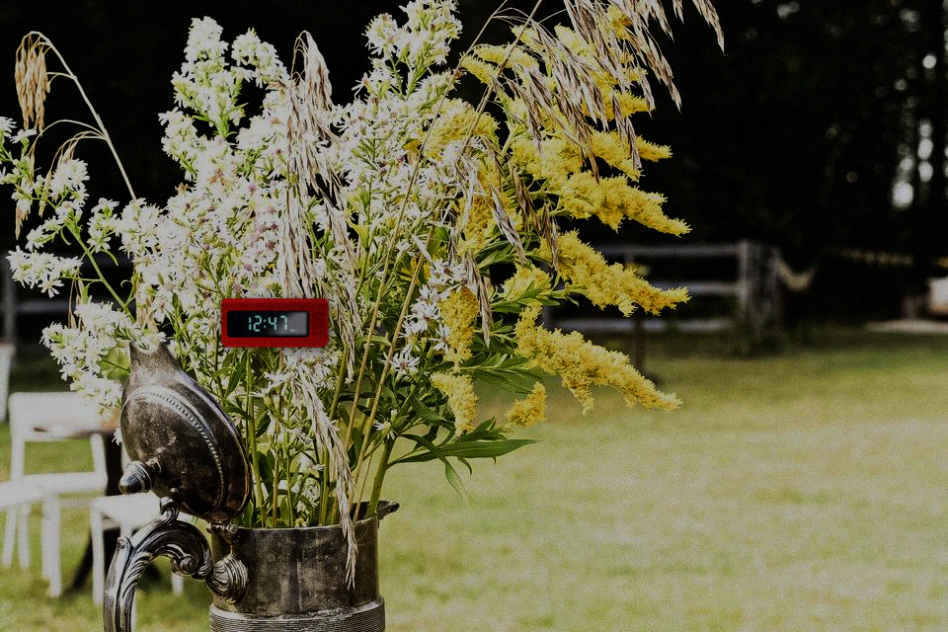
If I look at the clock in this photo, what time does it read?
12:47
